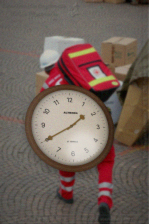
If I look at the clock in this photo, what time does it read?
1:40
